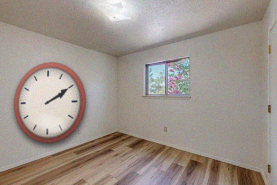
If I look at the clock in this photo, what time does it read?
2:10
